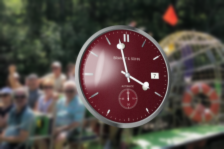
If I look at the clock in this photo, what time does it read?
3:58
